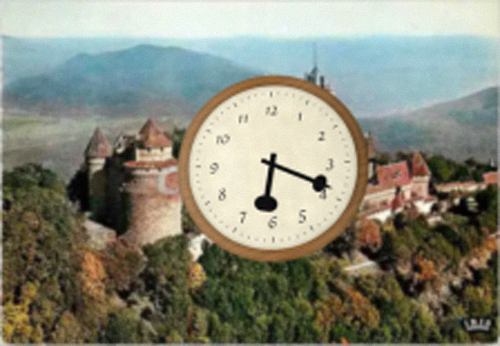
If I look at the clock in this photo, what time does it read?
6:19
